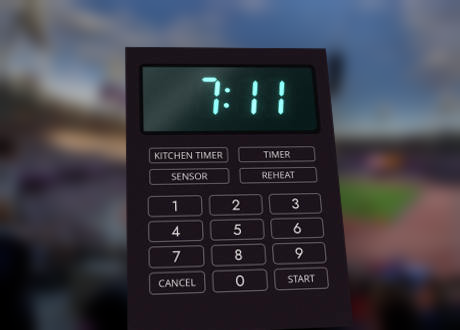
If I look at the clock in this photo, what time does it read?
7:11
